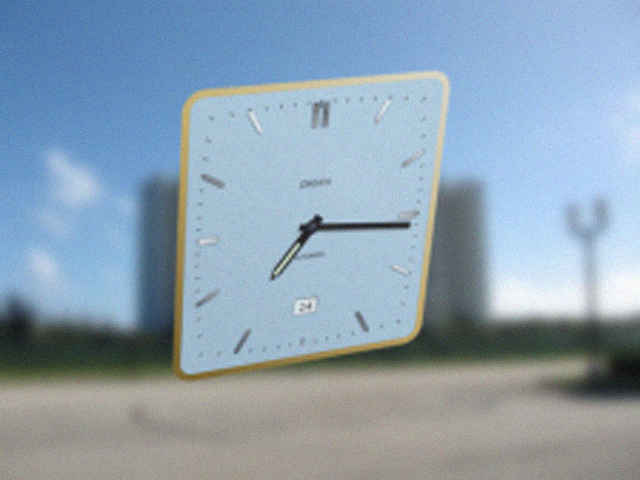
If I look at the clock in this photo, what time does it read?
7:16
